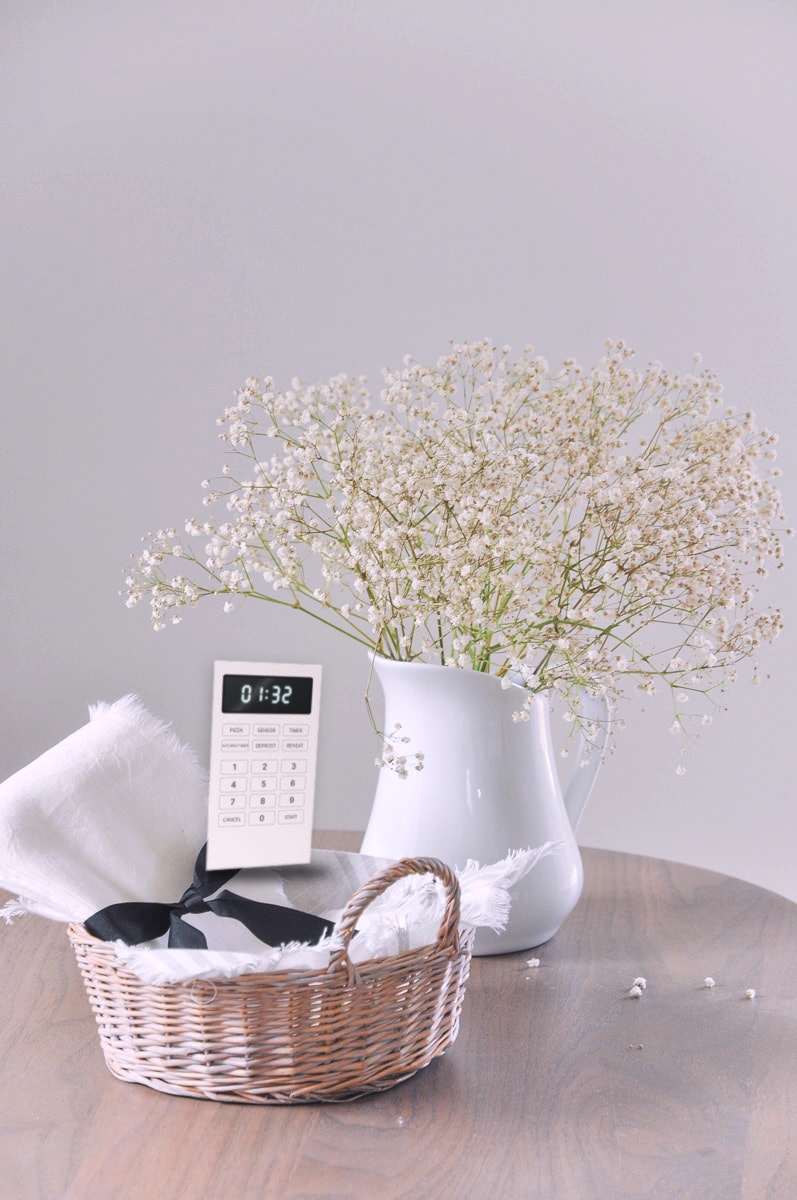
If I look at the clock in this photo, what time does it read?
1:32
